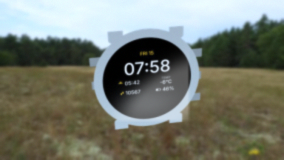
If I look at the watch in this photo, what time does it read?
7:58
